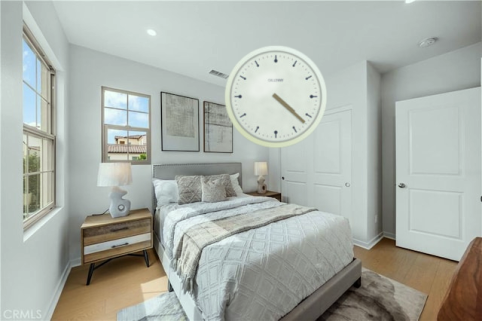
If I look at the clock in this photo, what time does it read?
4:22
